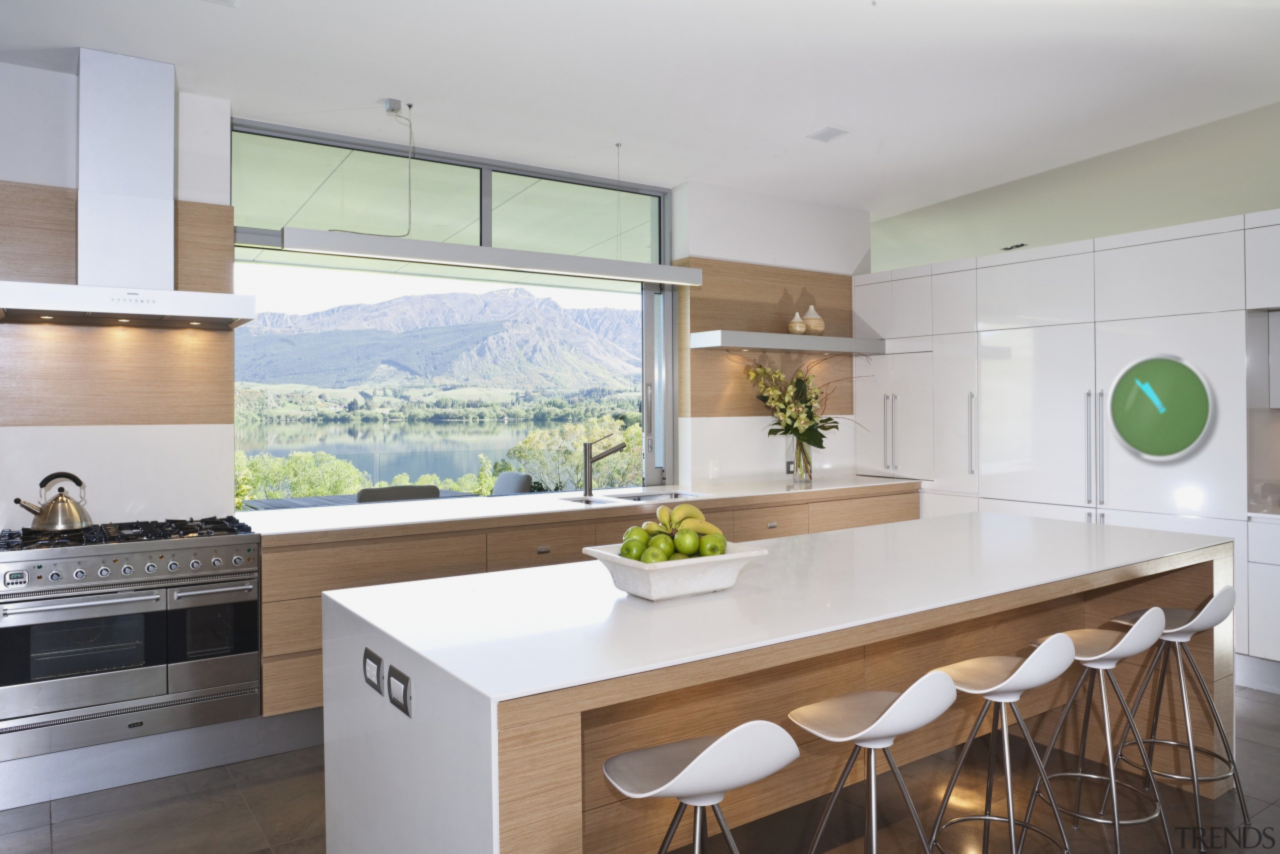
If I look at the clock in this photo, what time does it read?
10:53
